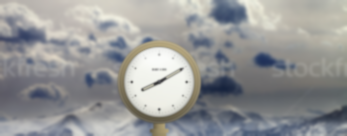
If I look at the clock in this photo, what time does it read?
8:10
